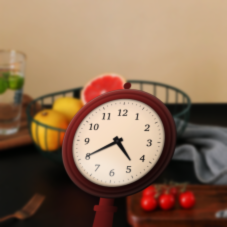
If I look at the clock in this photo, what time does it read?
4:40
